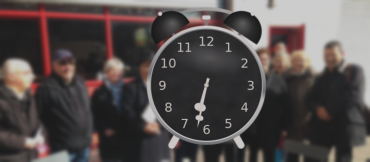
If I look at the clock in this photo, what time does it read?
6:32
